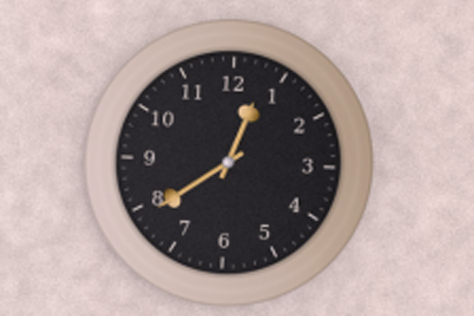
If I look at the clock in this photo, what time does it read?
12:39
